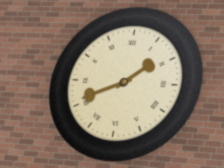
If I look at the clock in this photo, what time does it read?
1:41
